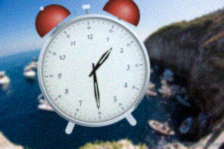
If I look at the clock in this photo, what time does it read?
1:30
